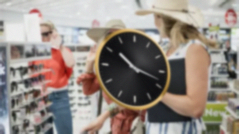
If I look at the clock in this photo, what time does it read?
10:18
